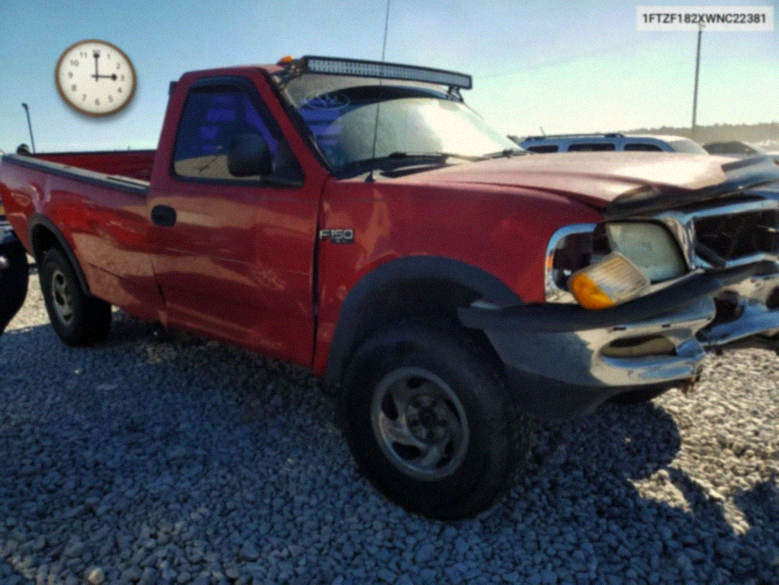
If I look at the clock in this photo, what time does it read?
3:00
